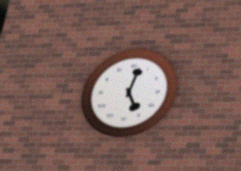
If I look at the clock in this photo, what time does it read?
5:02
